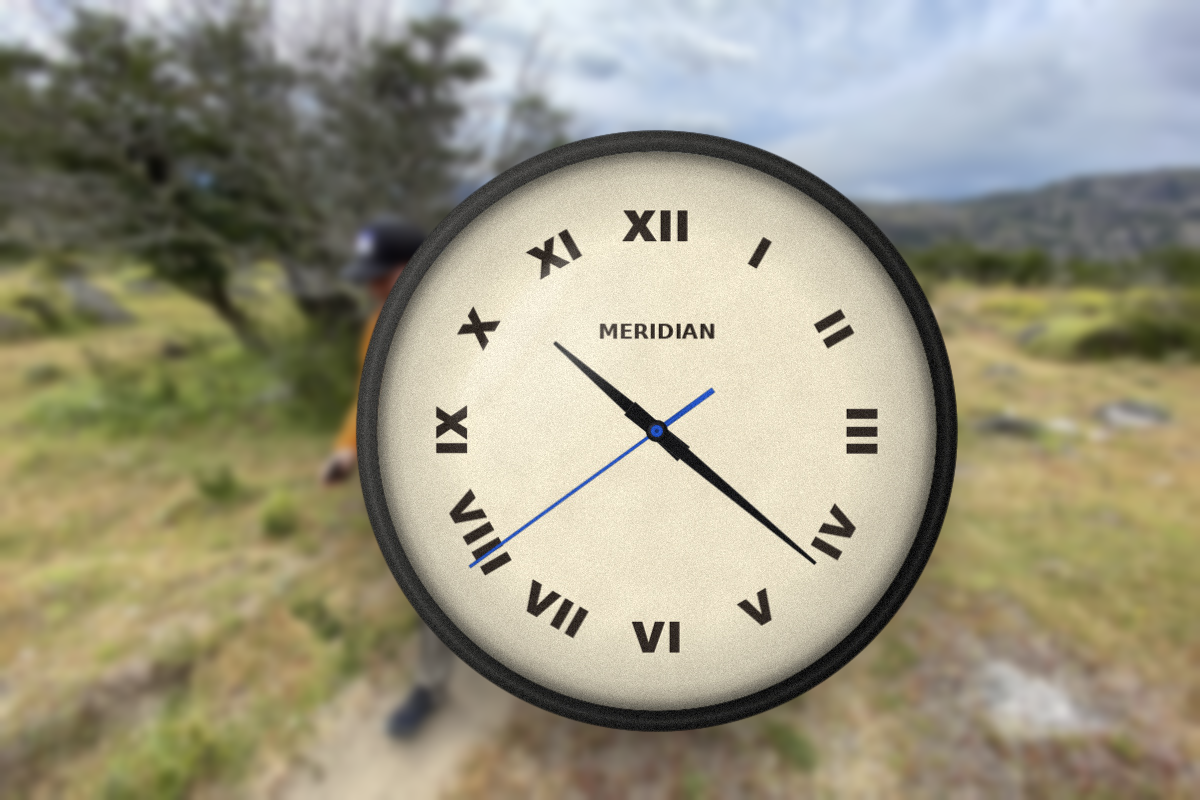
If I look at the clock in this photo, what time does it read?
10:21:39
